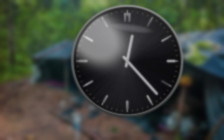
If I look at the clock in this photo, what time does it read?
12:23
